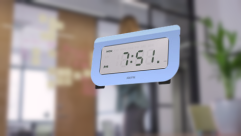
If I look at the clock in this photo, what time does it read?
7:51
